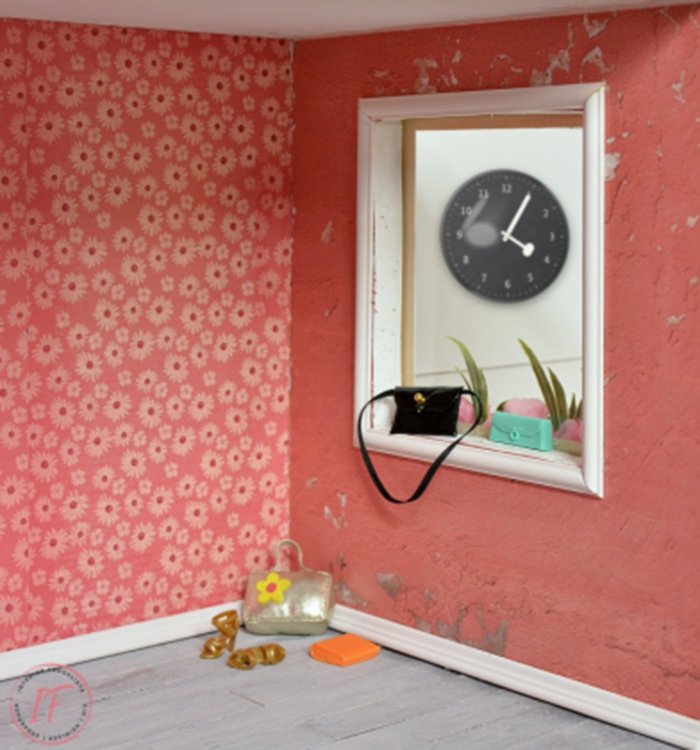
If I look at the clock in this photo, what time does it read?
4:05
